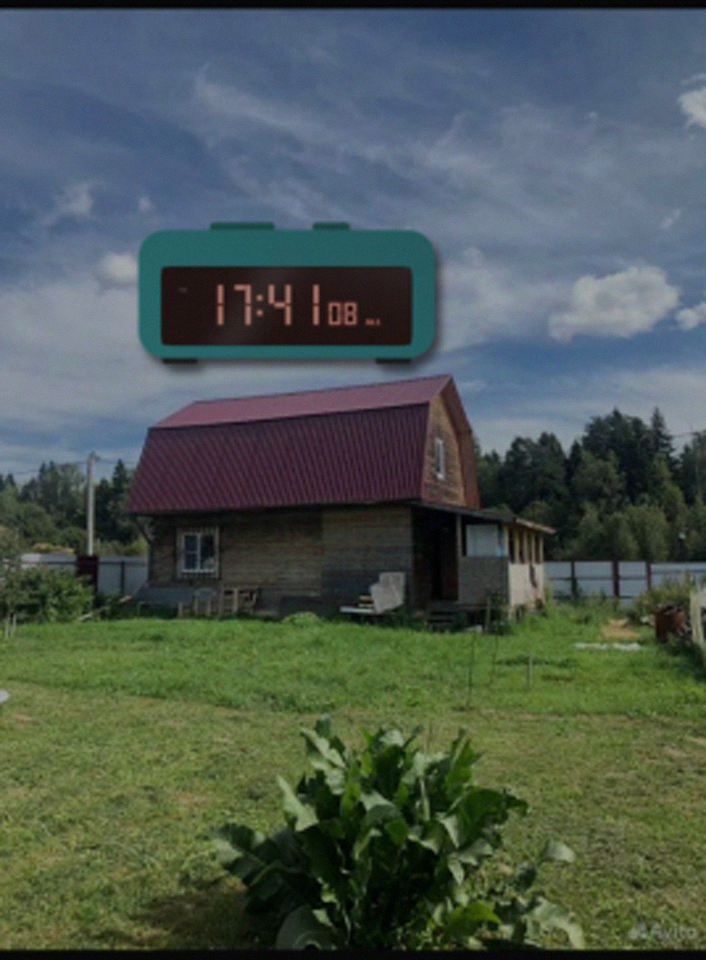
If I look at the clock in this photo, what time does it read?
17:41:08
